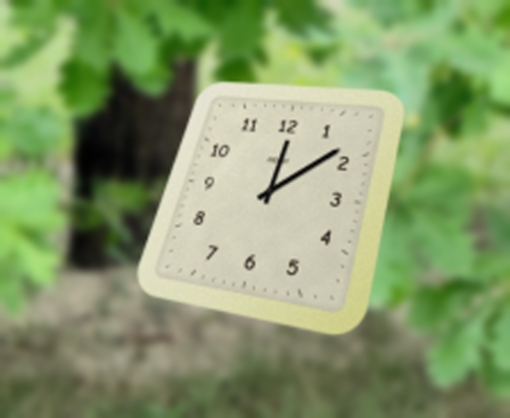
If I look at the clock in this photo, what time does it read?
12:08
